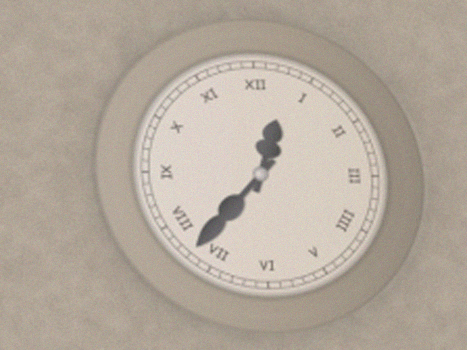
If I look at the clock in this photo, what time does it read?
12:37
